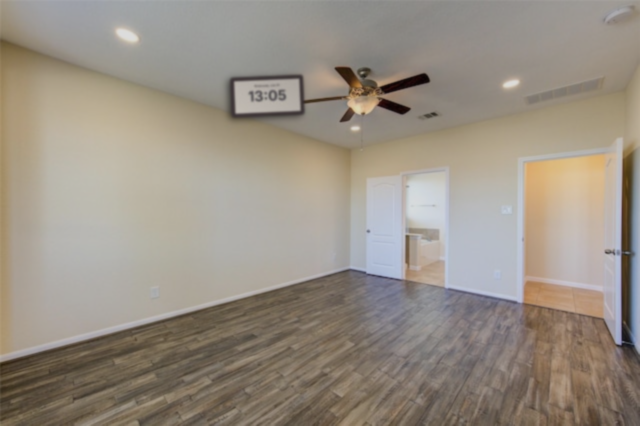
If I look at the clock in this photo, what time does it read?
13:05
